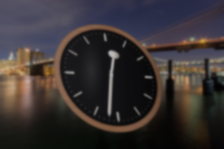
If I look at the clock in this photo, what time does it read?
12:32
